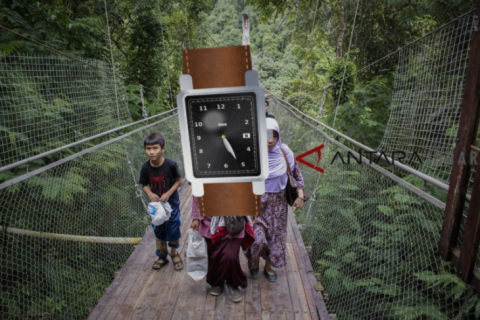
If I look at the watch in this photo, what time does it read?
5:26
